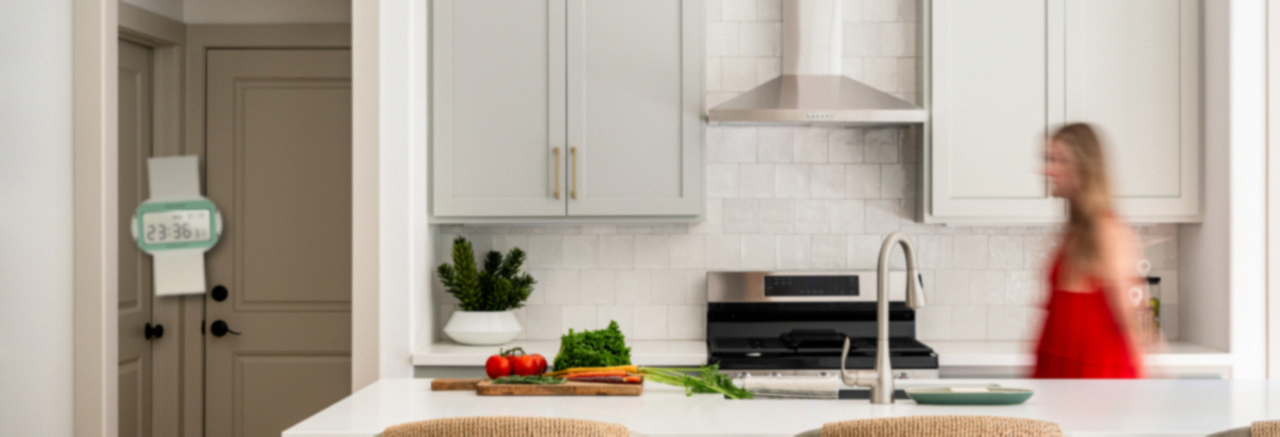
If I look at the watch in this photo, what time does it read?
23:36
